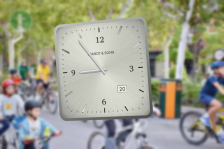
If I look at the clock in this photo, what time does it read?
8:54
